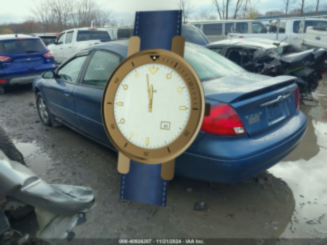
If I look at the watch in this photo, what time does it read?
11:58
